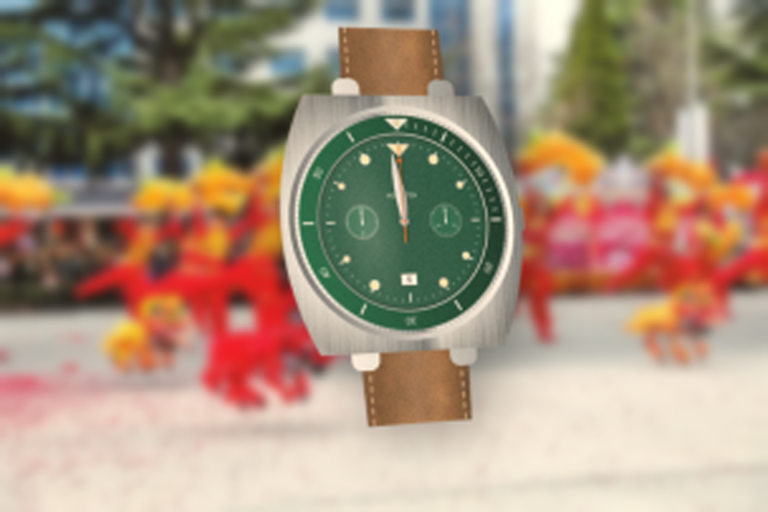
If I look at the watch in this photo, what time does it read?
11:59
